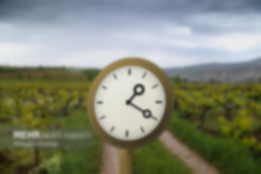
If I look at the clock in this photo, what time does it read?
1:20
